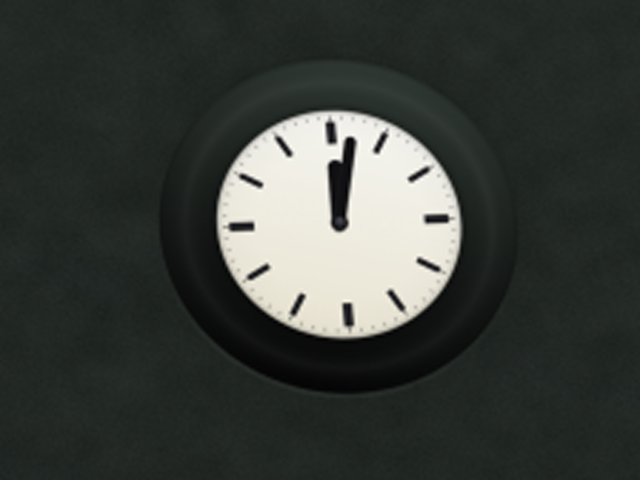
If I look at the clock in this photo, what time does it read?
12:02
